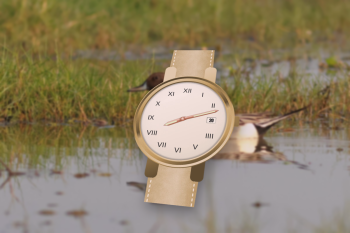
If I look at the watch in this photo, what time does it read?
8:12
